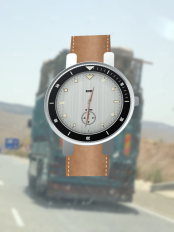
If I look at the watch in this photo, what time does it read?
12:31
